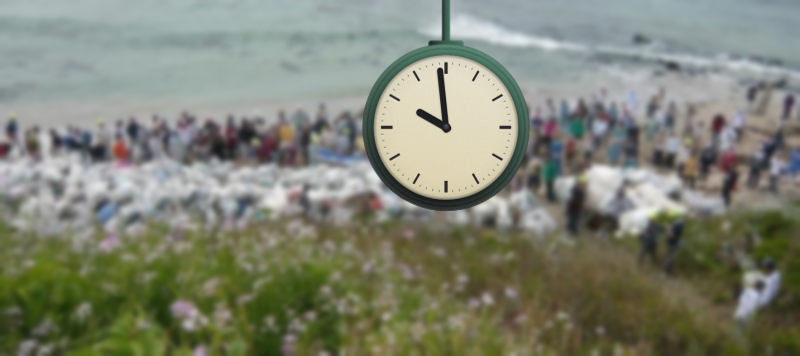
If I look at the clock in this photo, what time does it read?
9:59
